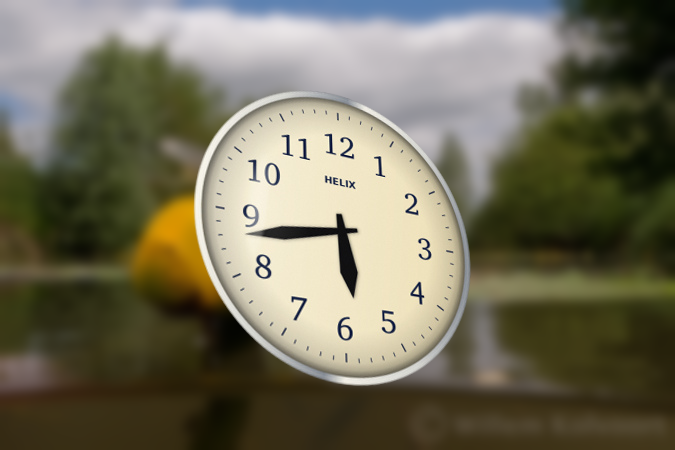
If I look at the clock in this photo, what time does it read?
5:43
